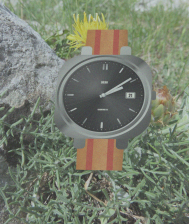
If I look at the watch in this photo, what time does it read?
2:09
